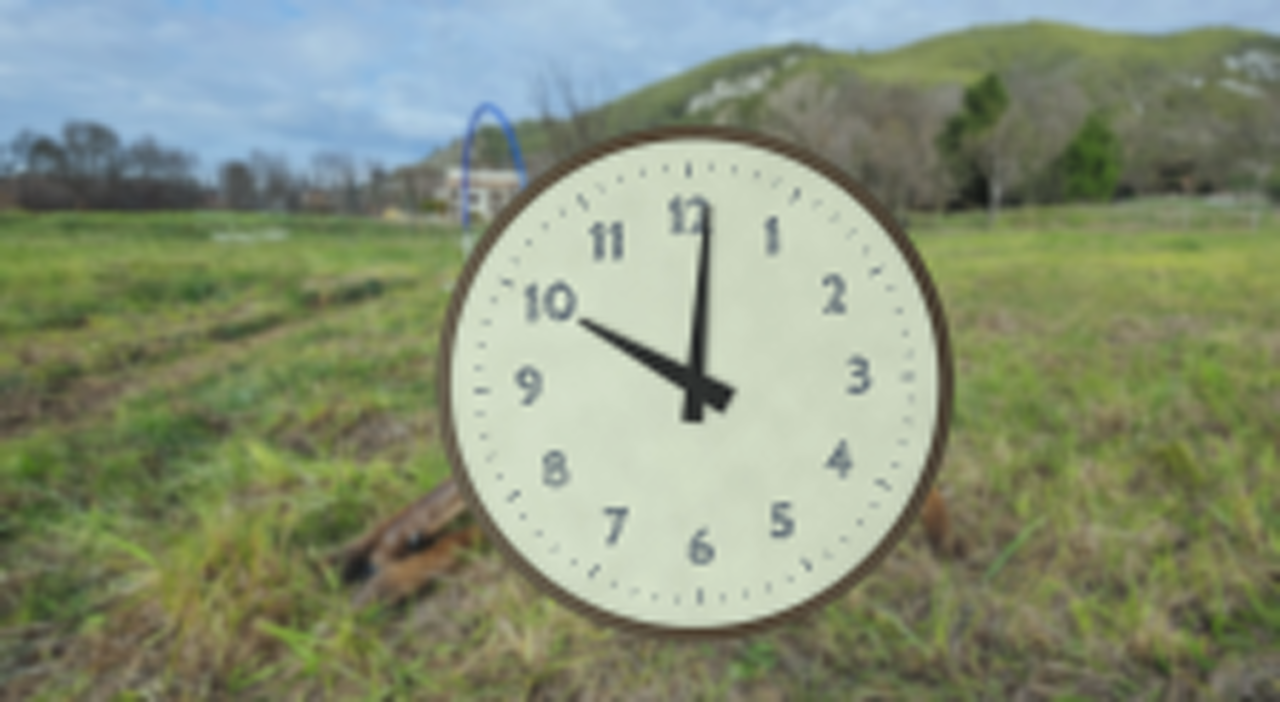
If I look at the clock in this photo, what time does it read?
10:01
